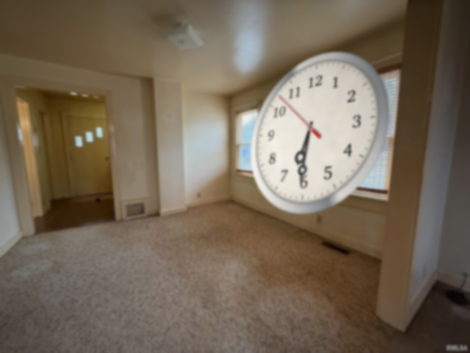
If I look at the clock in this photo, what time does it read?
6:30:52
